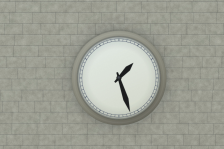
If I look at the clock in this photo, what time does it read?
1:27
